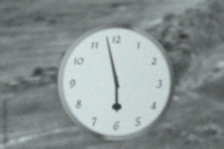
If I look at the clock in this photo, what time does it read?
5:58
